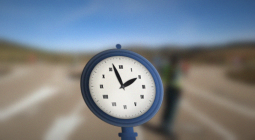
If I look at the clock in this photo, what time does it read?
1:57
